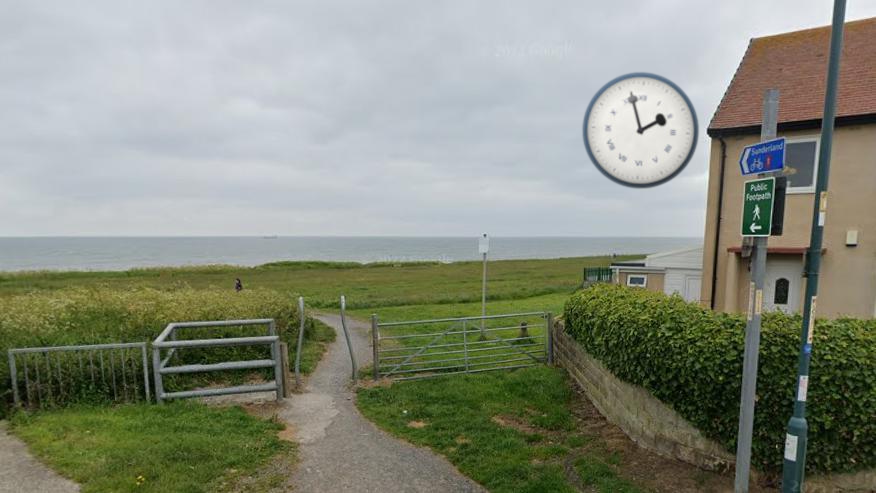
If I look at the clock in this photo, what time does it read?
1:57
